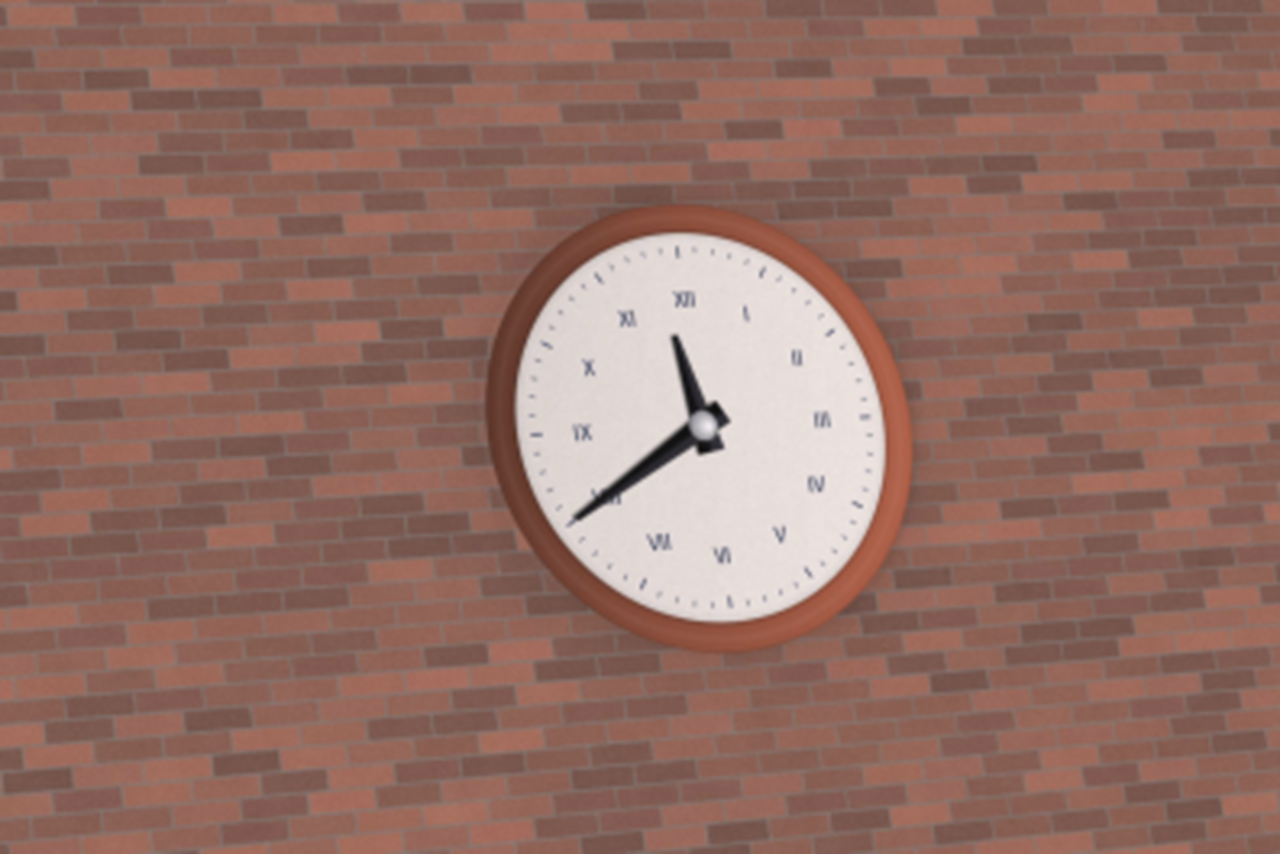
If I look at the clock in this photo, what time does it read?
11:40
